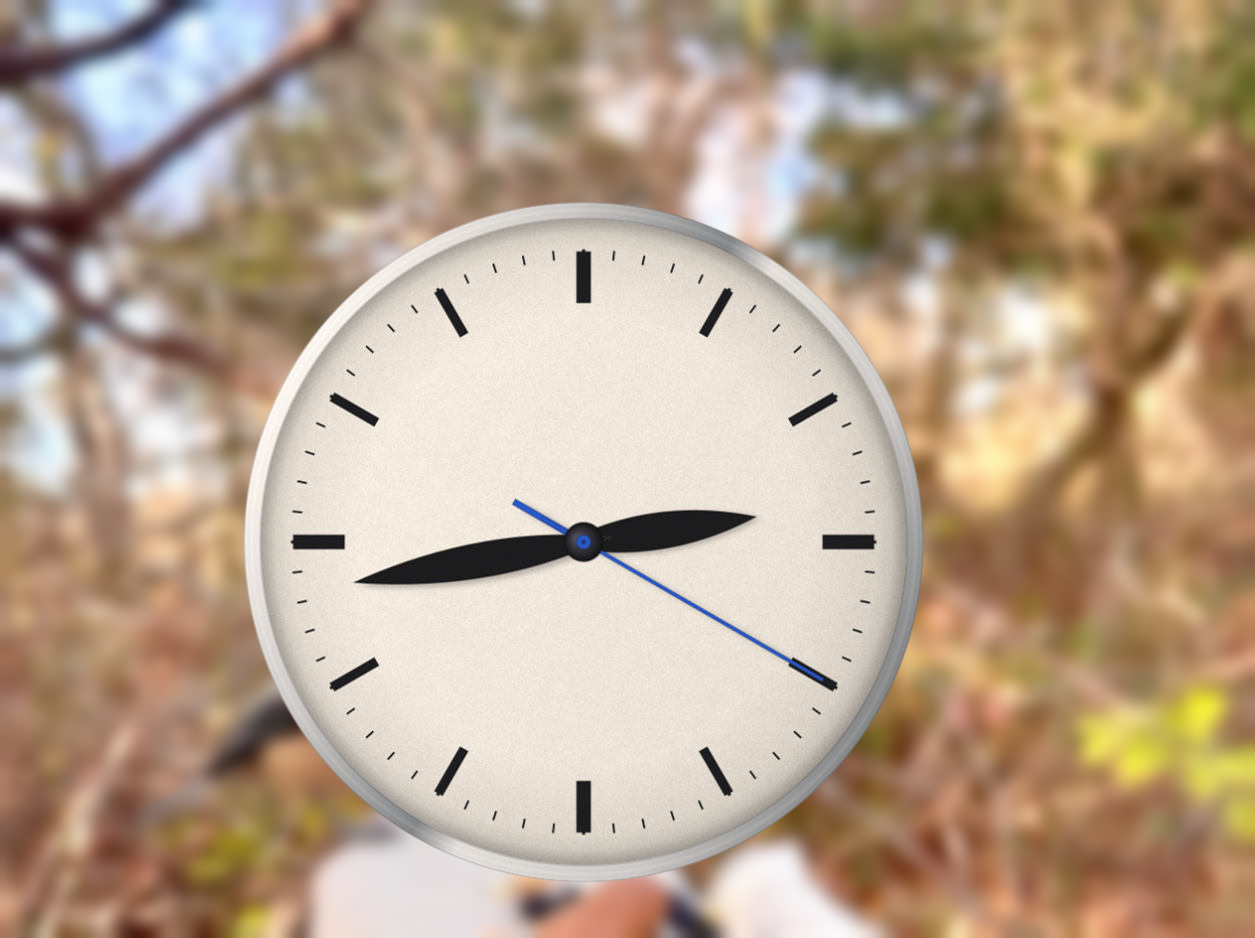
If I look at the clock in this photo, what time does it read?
2:43:20
